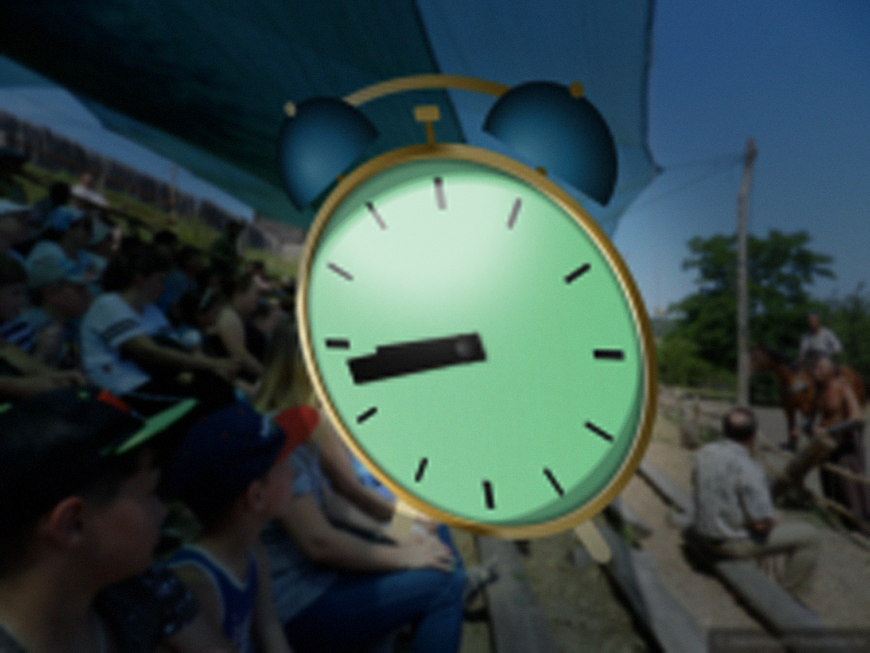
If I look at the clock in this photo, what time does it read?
8:43
